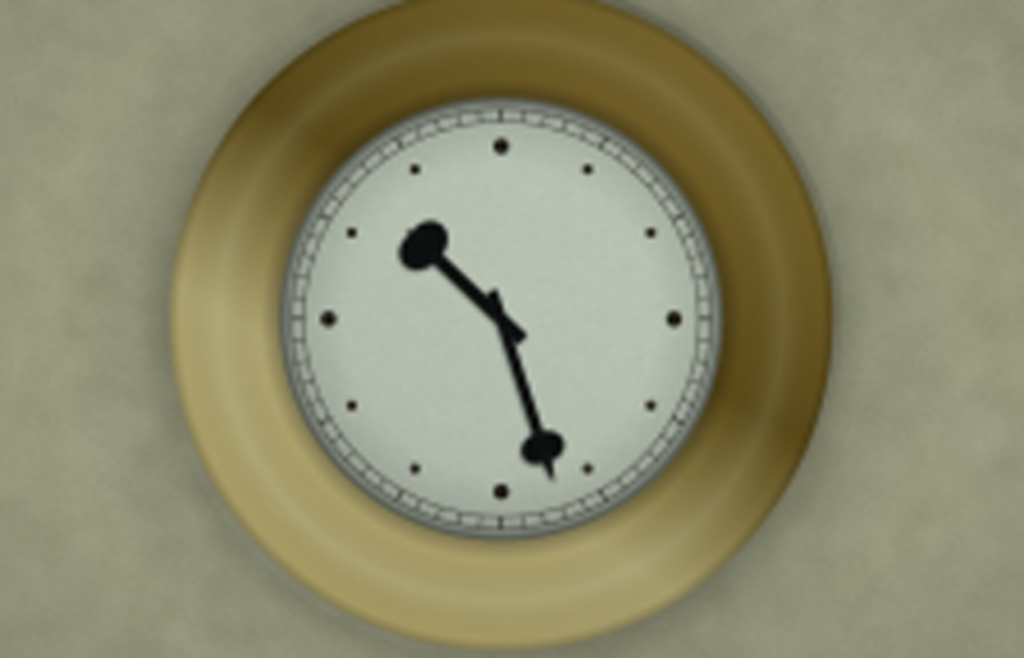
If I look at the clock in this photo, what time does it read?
10:27
